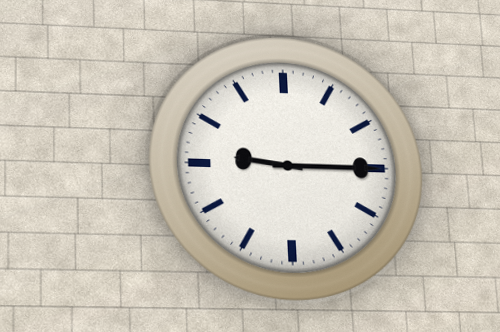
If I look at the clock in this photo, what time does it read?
9:15
